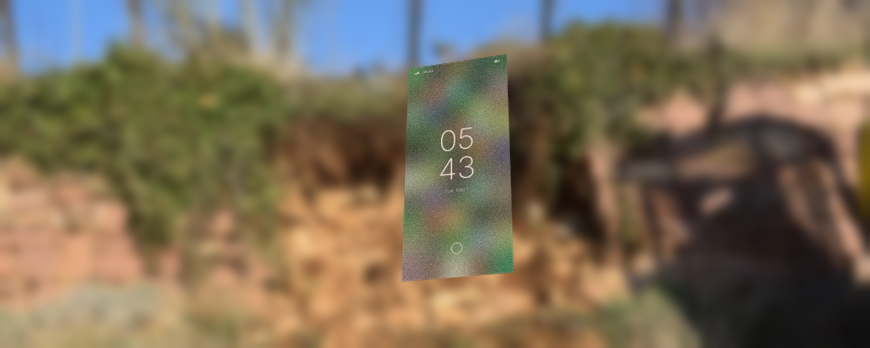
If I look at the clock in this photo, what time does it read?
5:43
